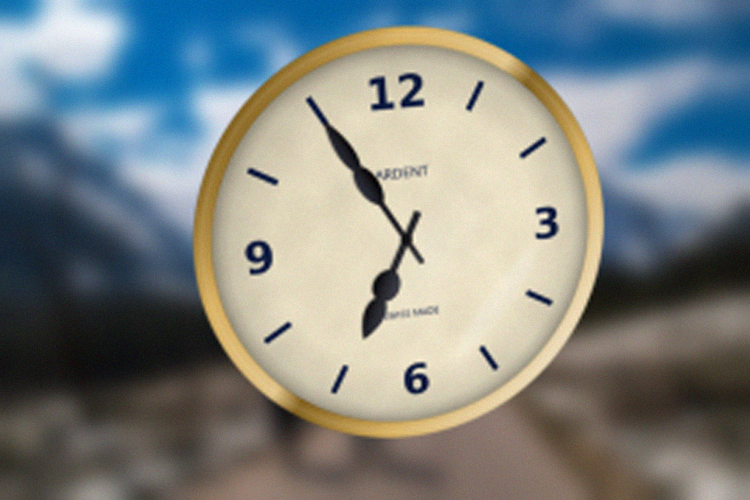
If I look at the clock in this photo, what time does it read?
6:55
